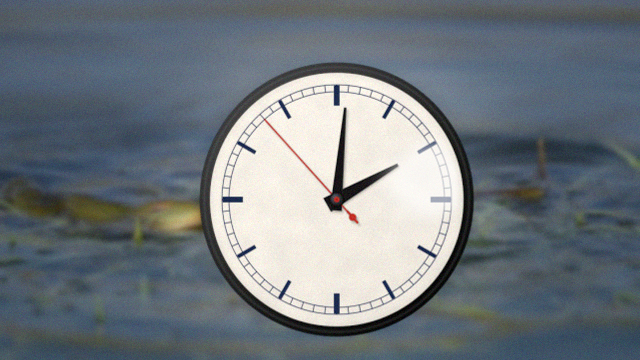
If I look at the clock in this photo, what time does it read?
2:00:53
